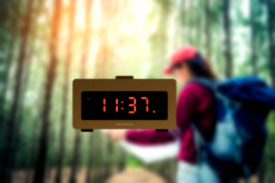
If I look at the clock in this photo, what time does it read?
11:37
